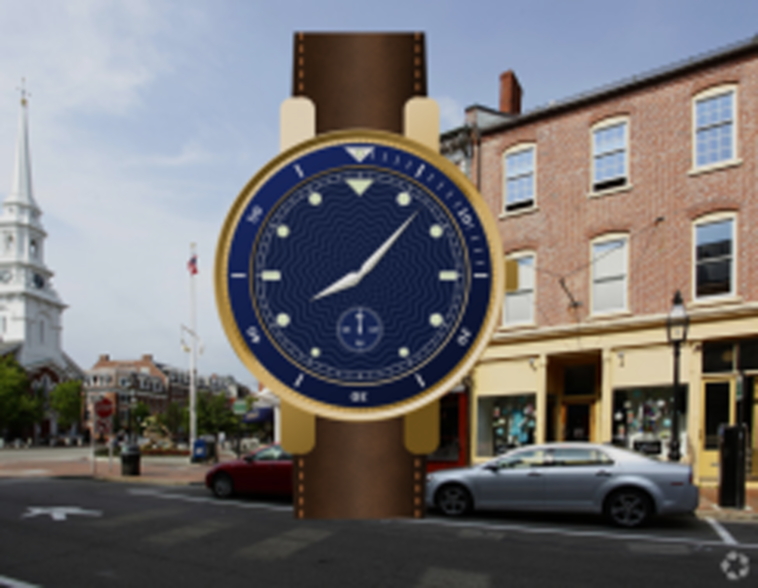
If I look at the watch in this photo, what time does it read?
8:07
